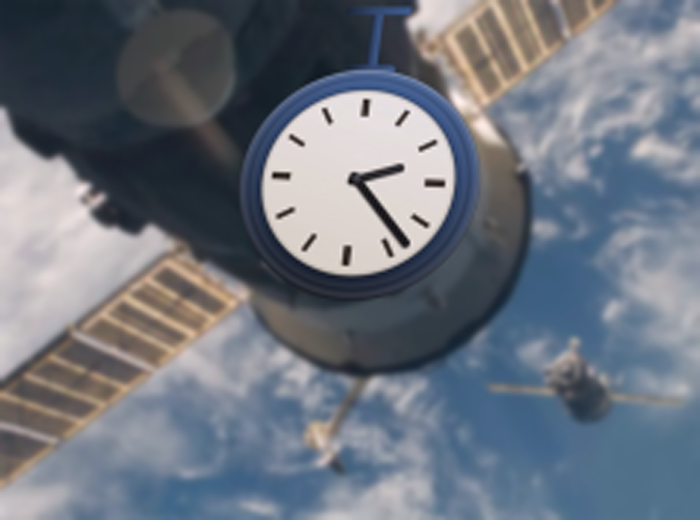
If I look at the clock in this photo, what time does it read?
2:23
